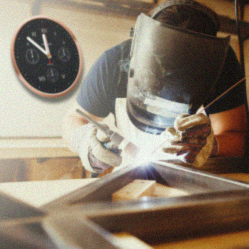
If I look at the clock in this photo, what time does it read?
11:52
